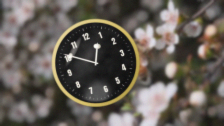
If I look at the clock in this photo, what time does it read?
12:51
